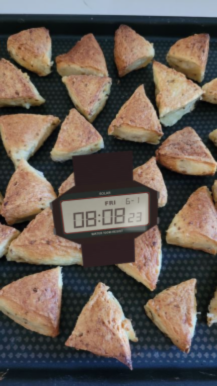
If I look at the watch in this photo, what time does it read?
8:08:23
